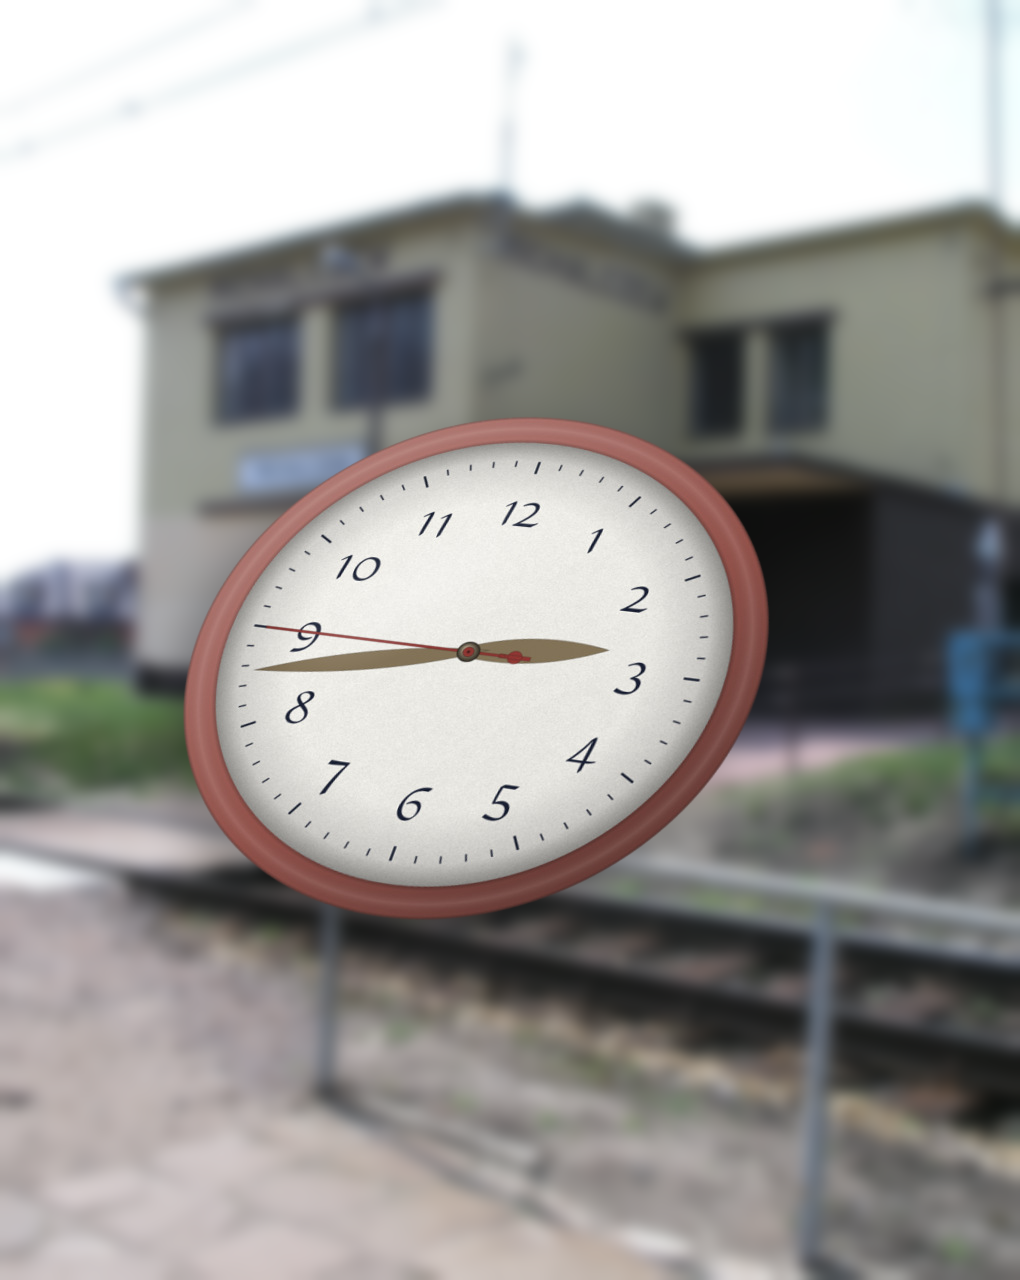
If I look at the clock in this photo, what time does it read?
2:42:45
